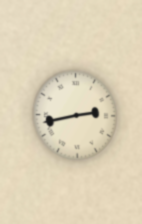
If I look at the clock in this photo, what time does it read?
2:43
